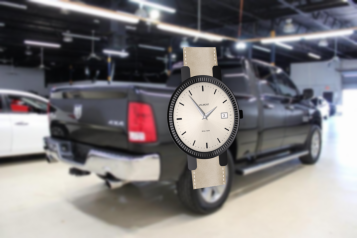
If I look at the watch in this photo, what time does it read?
1:54
